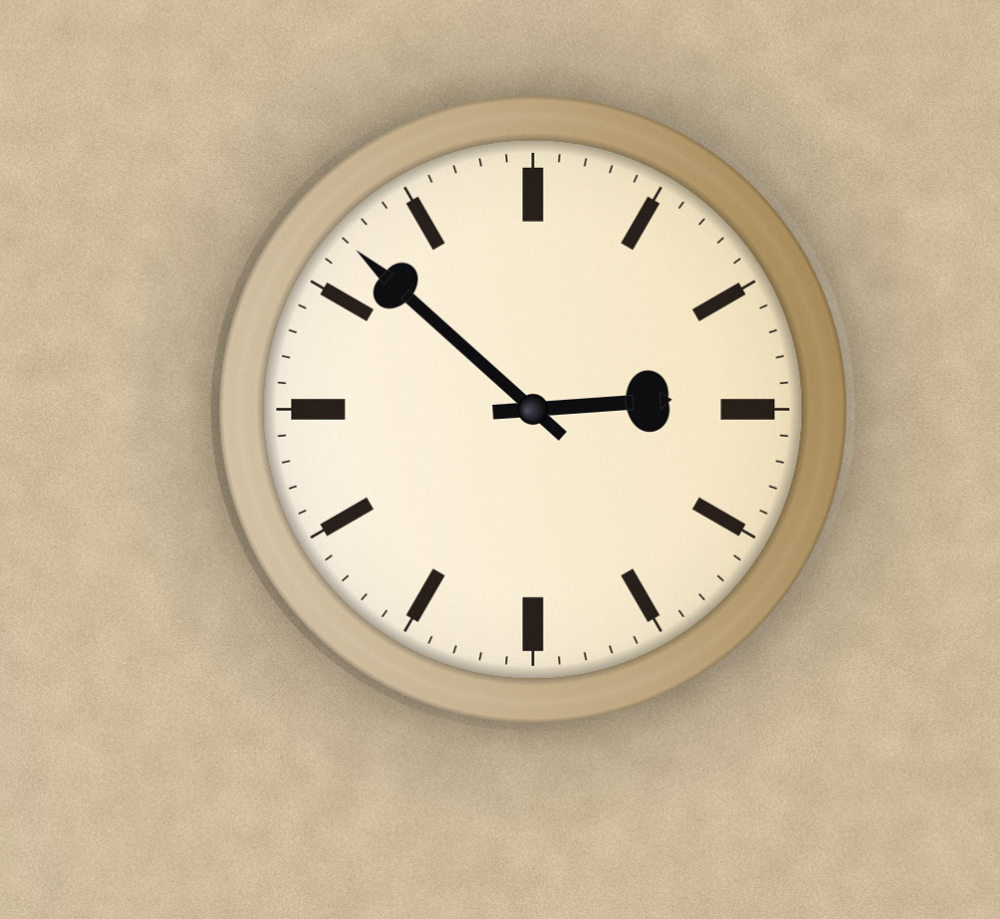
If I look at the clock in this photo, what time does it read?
2:52
